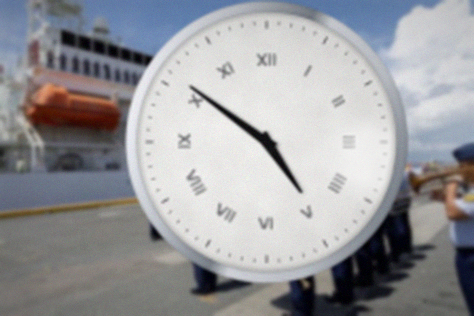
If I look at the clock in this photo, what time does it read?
4:51
